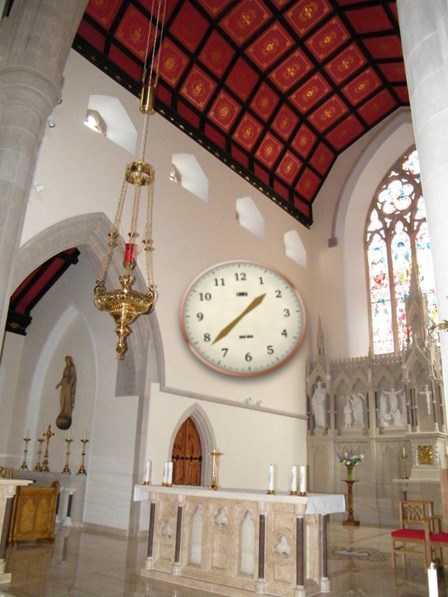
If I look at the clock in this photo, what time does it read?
1:38
